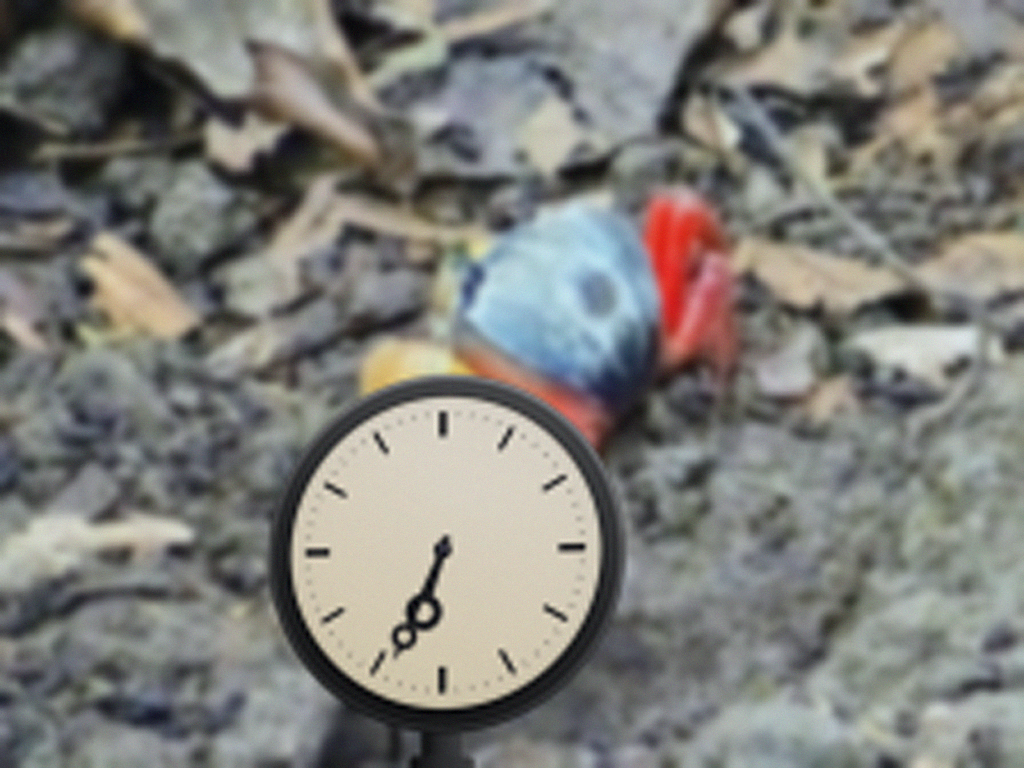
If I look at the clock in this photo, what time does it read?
6:34
